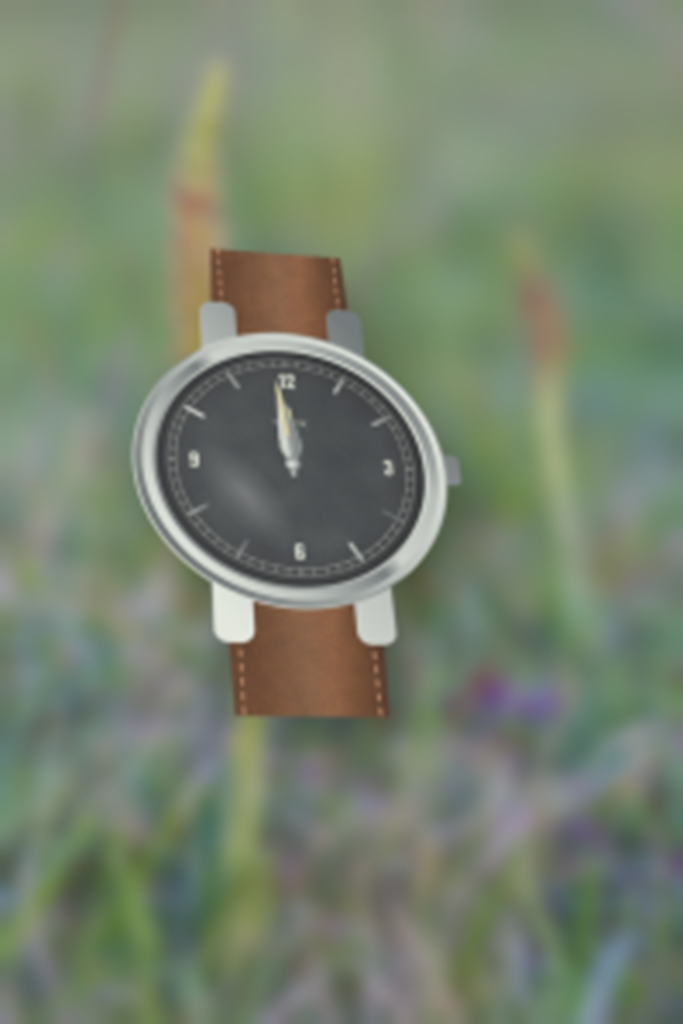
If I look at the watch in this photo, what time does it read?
11:59
